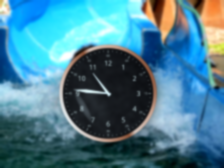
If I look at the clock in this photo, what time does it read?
10:46
